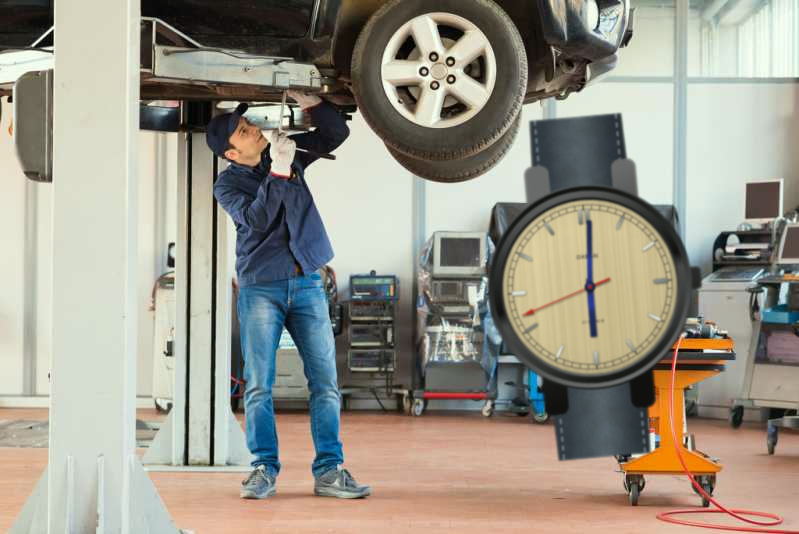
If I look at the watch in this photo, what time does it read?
6:00:42
